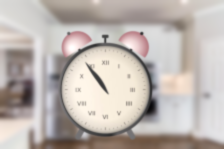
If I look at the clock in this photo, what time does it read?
10:54
